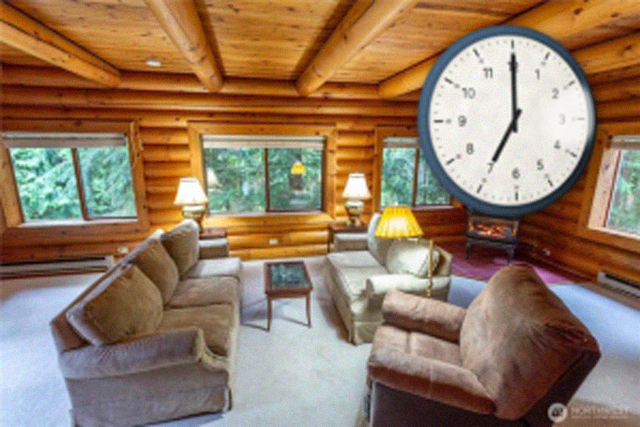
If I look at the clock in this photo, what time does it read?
7:00
